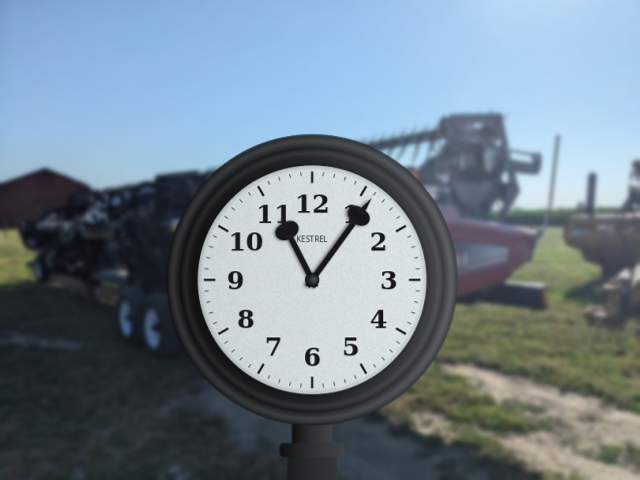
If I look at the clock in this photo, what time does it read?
11:06
